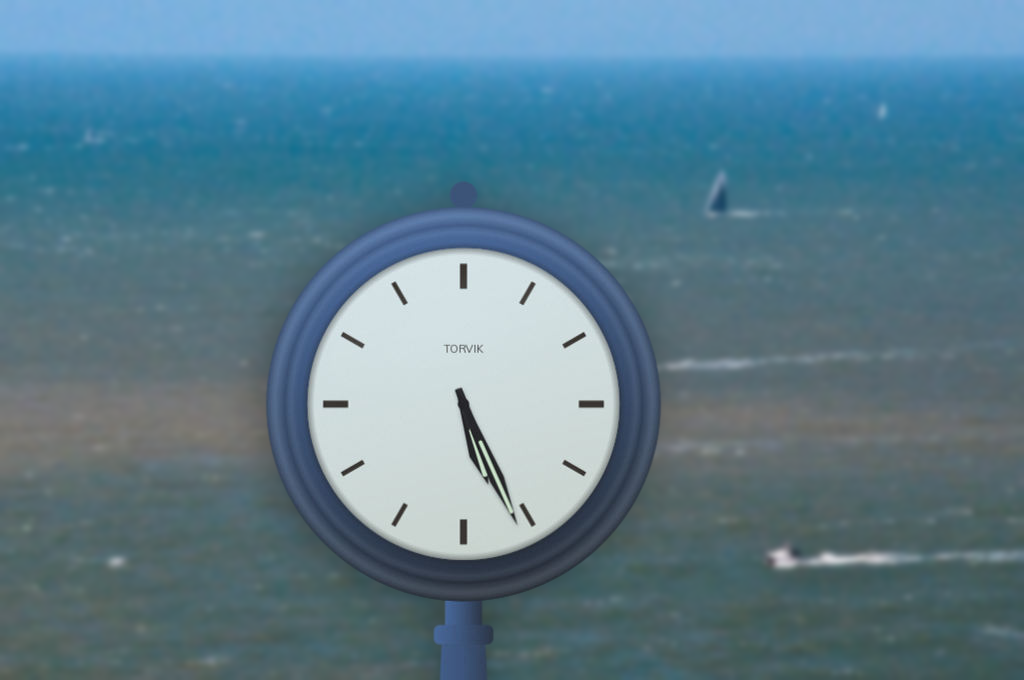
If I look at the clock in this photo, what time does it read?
5:26
